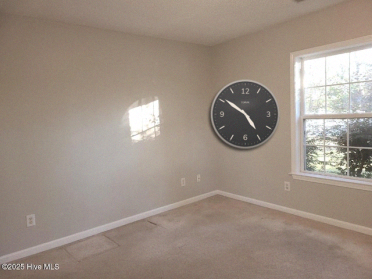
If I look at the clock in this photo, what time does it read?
4:51
